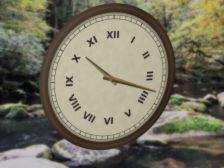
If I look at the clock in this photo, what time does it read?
10:18
